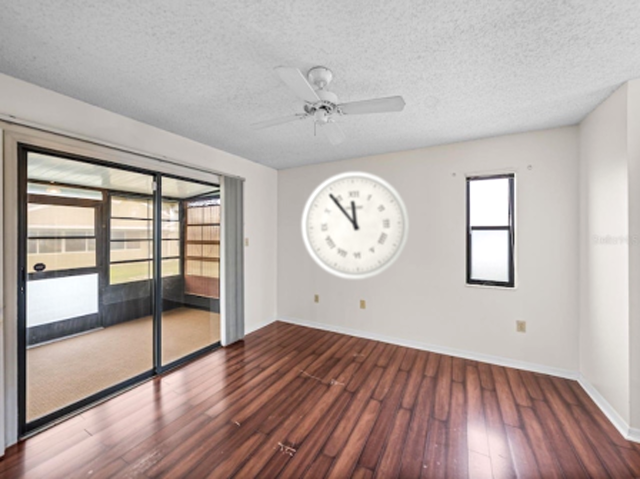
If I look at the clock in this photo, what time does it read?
11:54
